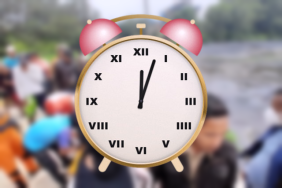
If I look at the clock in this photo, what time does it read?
12:03
